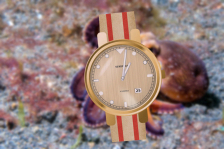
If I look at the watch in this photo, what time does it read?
1:02
